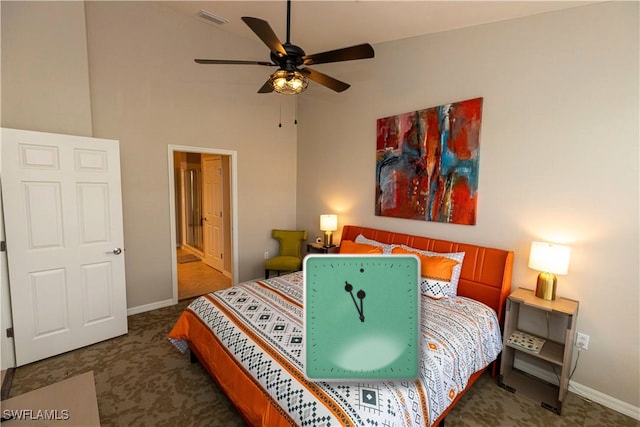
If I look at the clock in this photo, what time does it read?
11:56
